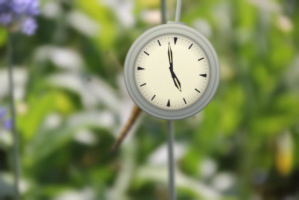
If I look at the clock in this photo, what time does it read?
4:58
